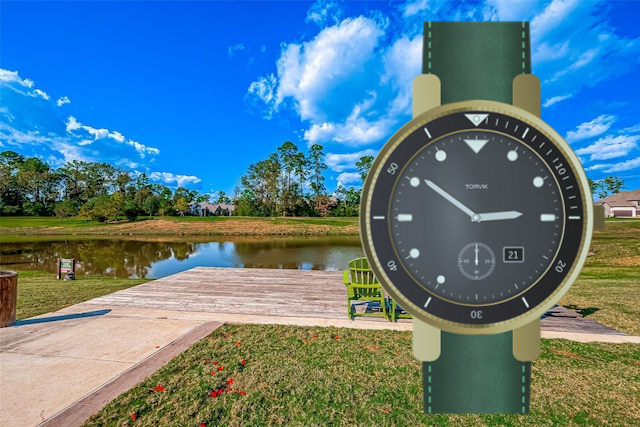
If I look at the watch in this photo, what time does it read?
2:51
